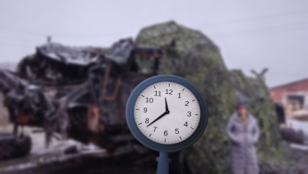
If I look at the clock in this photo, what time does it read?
11:38
